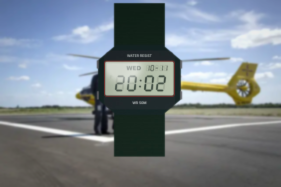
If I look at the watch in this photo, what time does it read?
20:02
